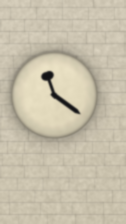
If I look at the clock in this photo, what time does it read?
11:21
